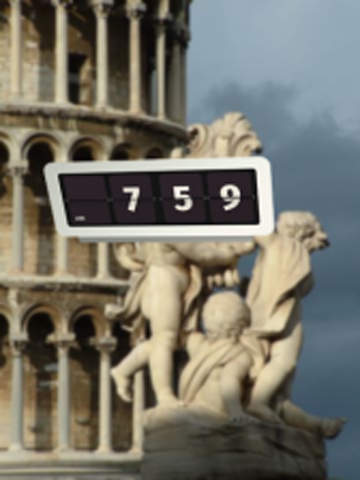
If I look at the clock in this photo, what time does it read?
7:59
